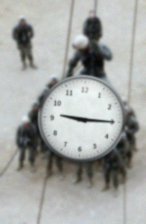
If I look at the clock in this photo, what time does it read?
9:15
